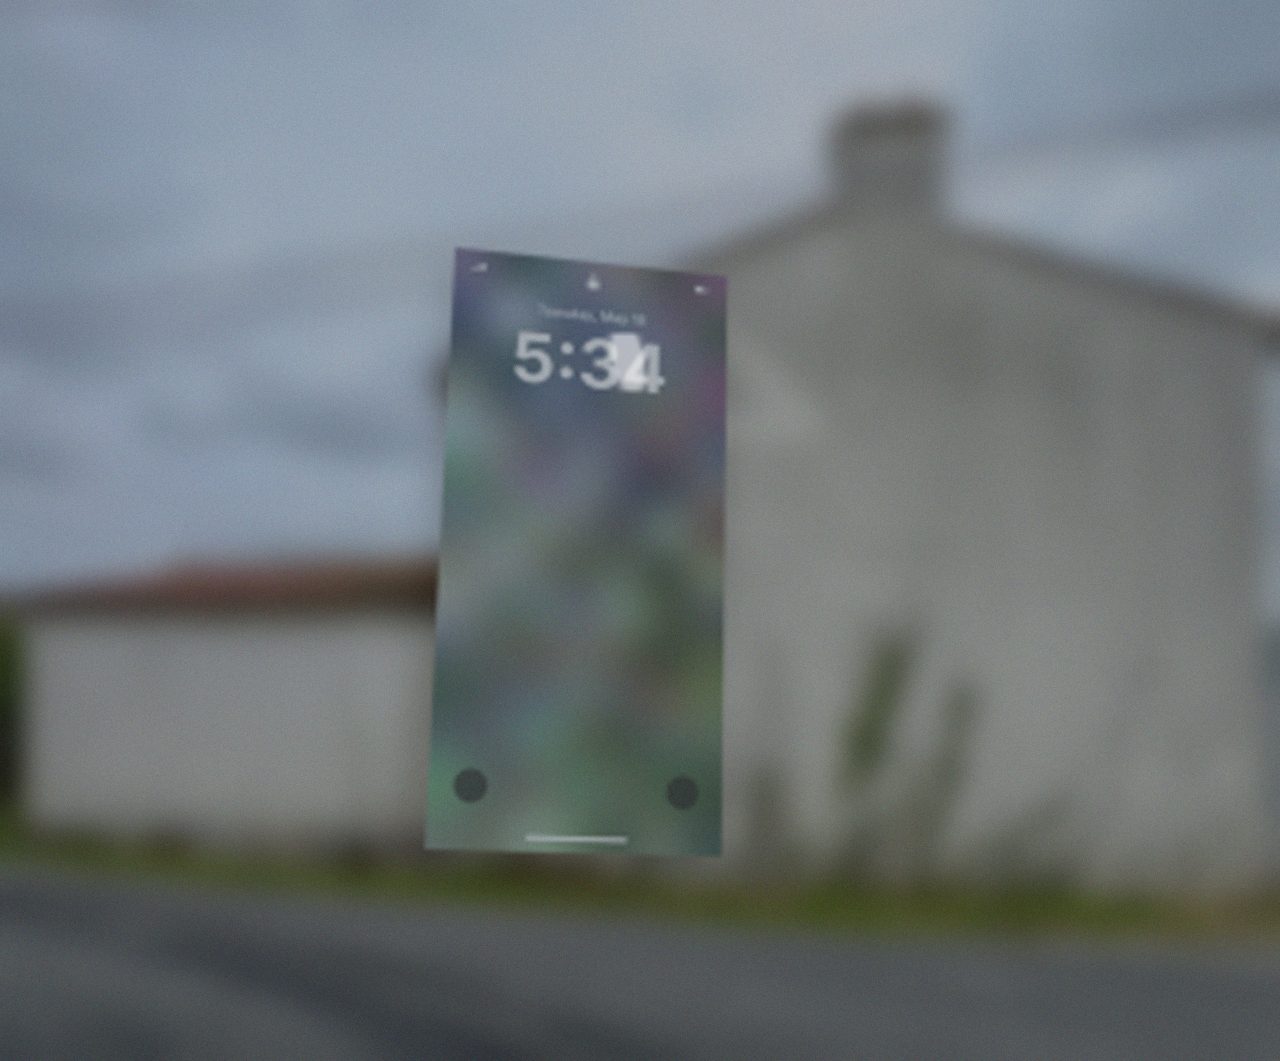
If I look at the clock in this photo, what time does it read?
5:34
